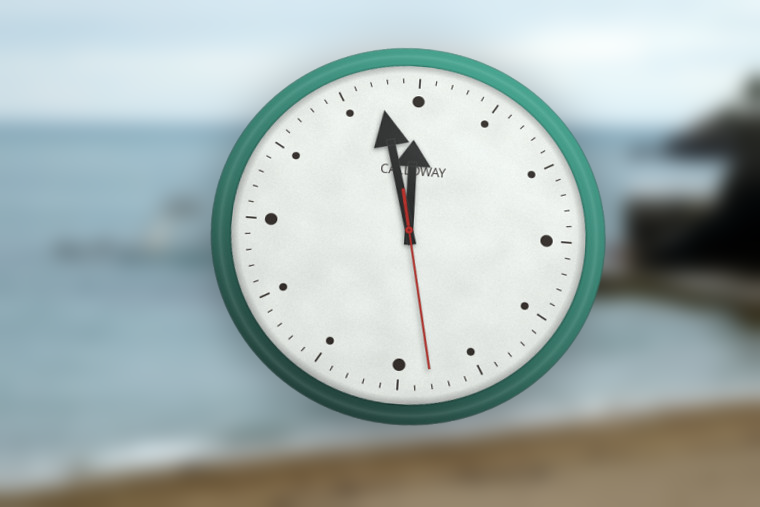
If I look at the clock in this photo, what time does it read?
11:57:28
